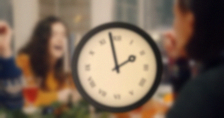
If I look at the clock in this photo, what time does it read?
1:58
